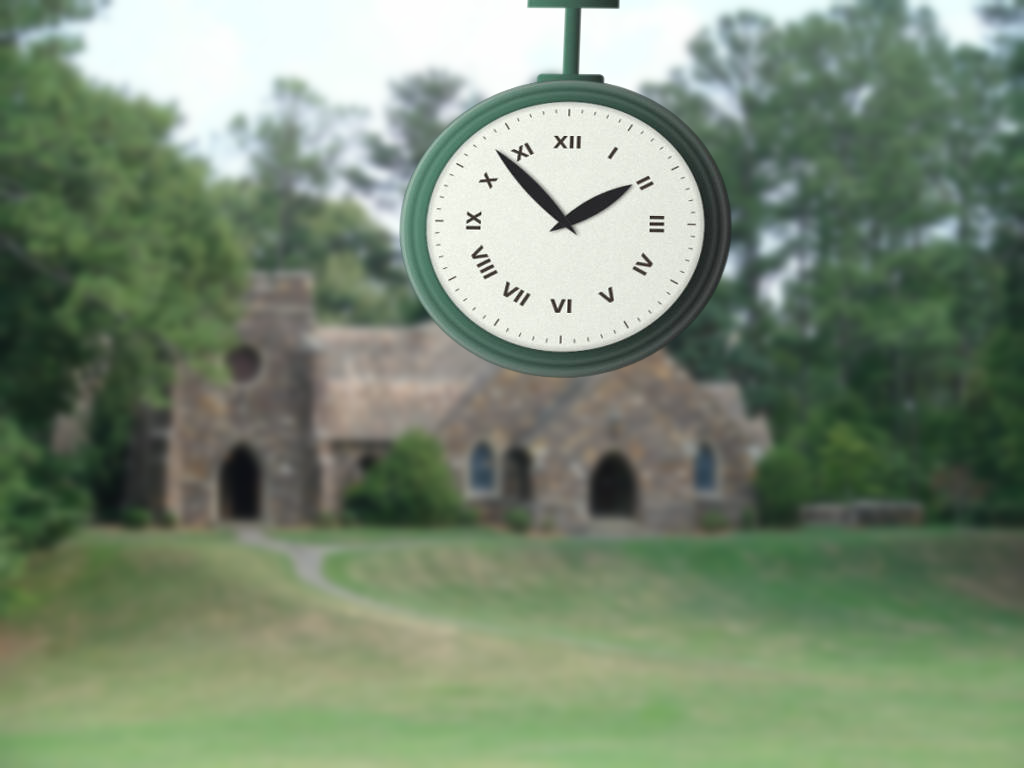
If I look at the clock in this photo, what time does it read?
1:53
